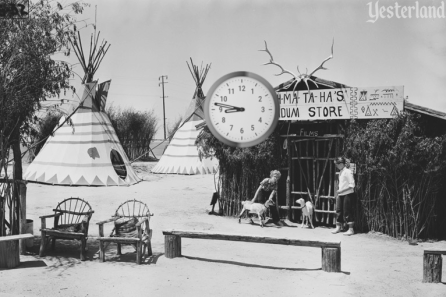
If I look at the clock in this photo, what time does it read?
8:47
